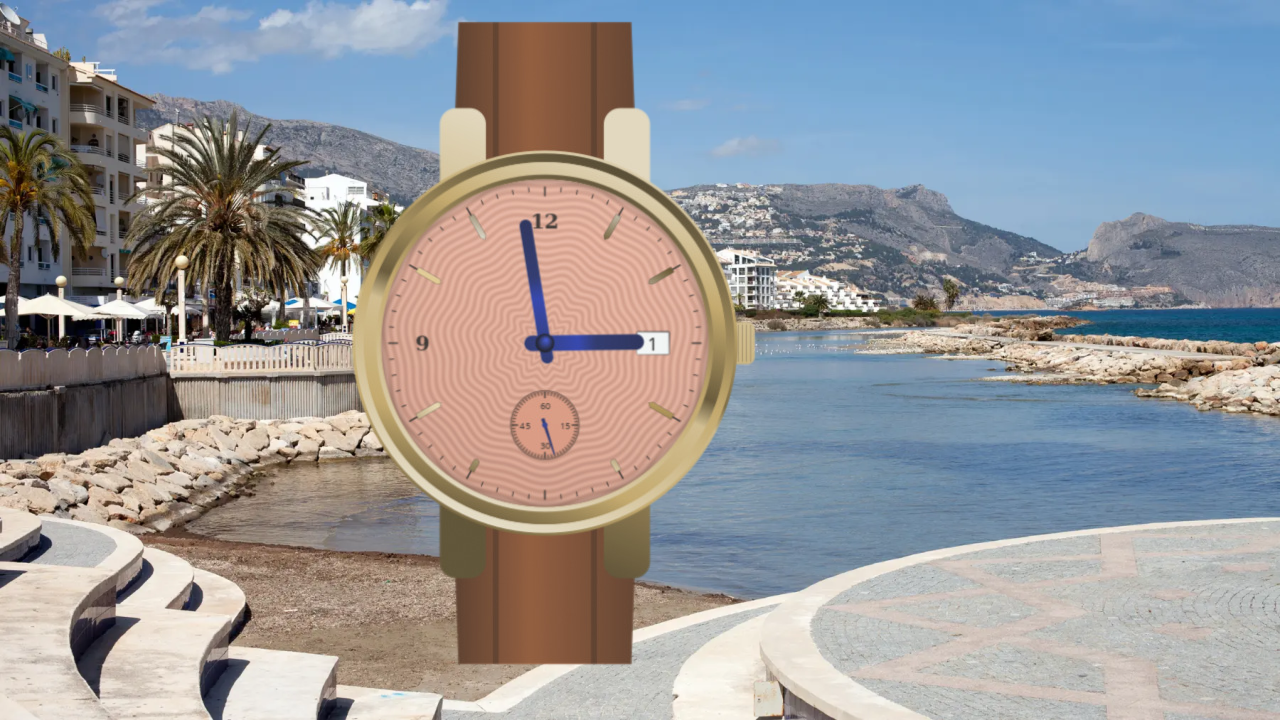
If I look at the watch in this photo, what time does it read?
2:58:27
